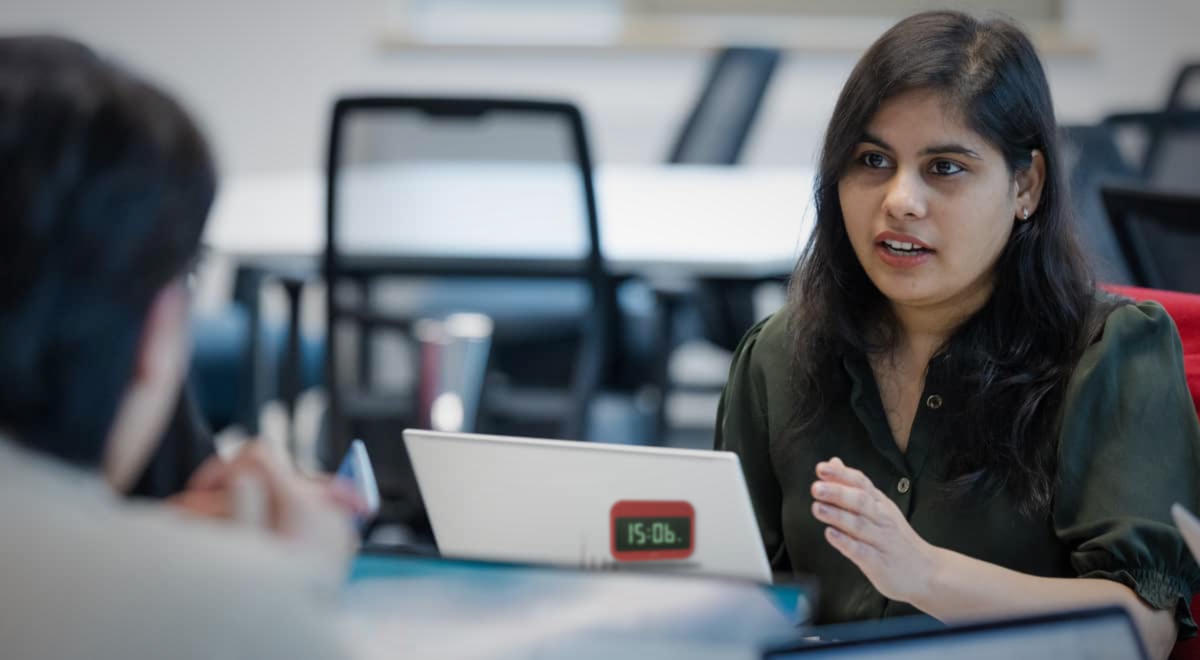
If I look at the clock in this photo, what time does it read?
15:06
